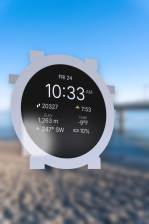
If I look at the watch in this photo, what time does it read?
10:33
